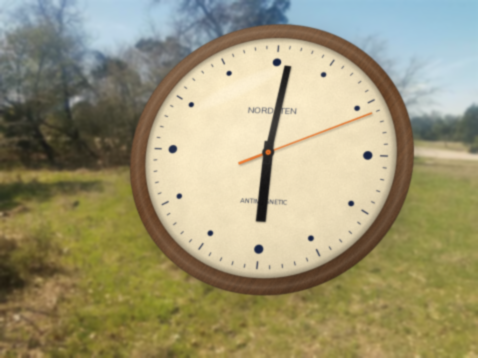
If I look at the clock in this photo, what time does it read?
6:01:11
